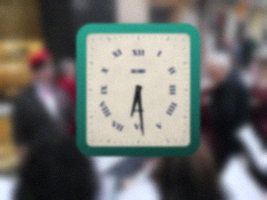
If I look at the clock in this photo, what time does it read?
6:29
